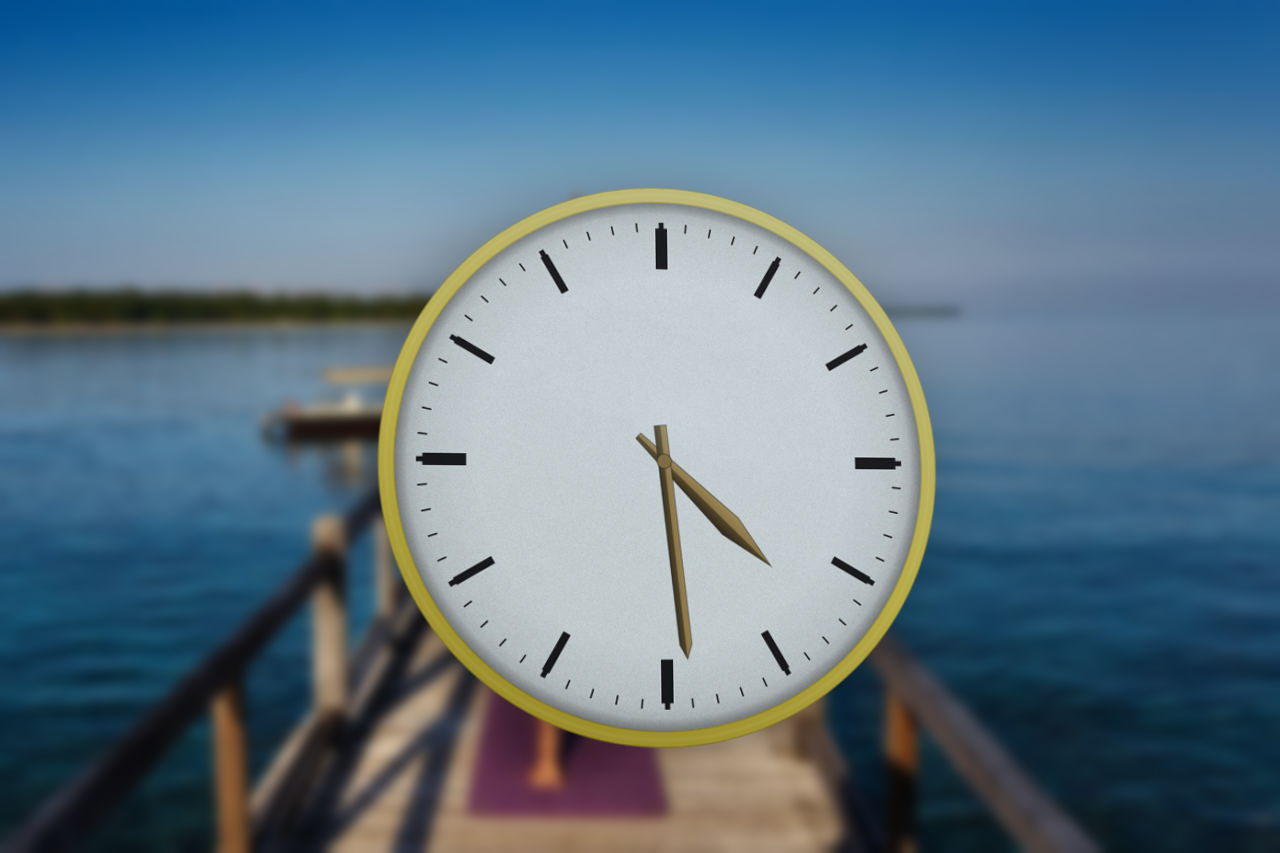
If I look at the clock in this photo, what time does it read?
4:29
